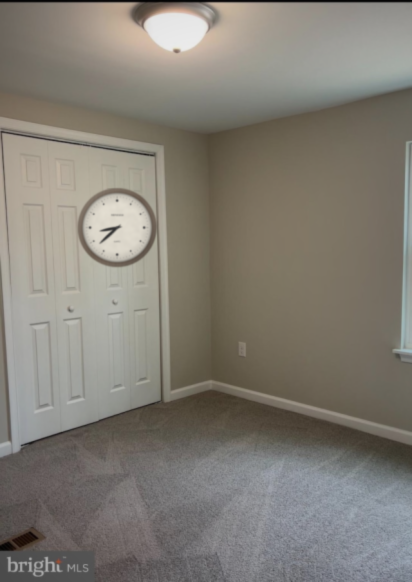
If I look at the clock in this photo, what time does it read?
8:38
